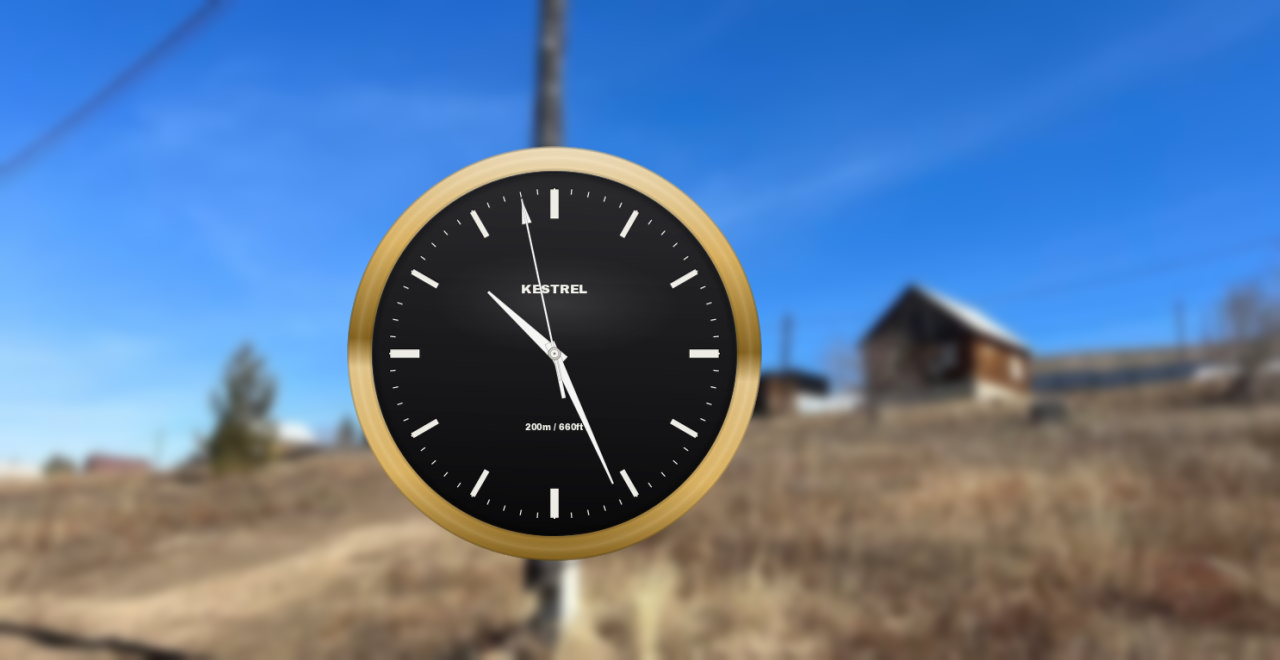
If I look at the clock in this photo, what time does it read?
10:25:58
